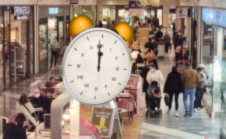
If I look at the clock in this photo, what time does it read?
11:59
